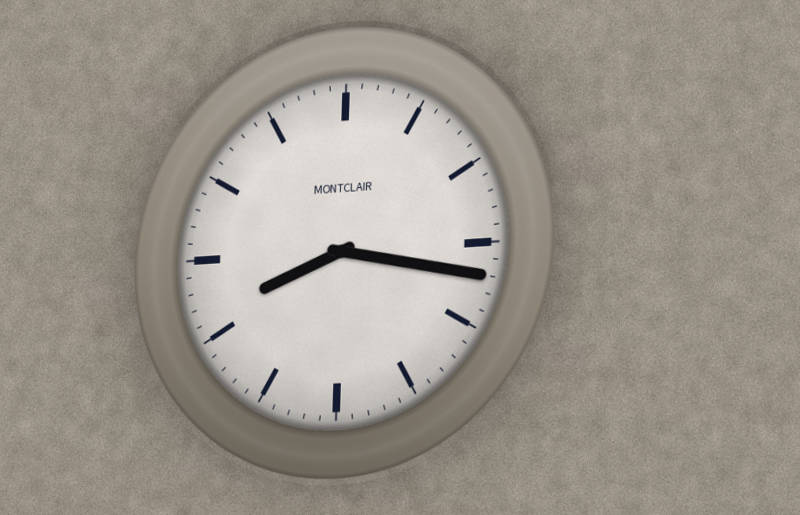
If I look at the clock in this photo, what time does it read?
8:17
